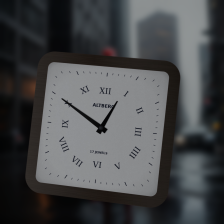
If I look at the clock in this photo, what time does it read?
12:50
